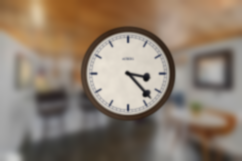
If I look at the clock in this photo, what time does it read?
3:23
